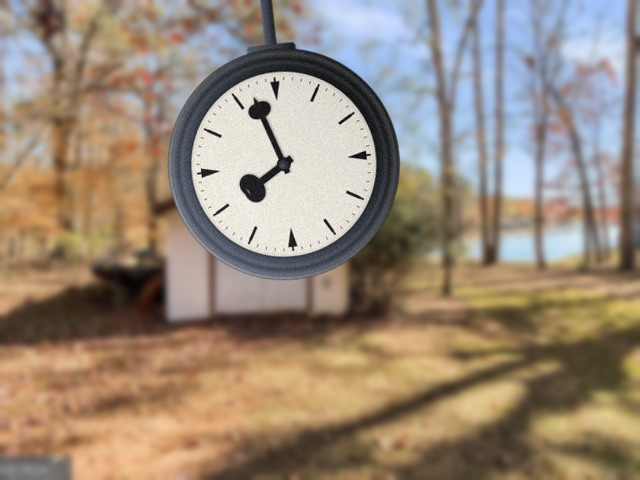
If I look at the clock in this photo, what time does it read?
7:57
